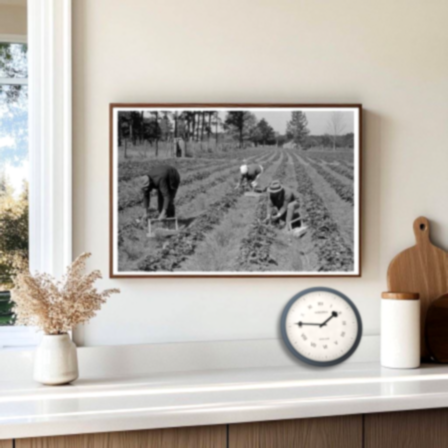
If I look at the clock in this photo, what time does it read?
1:46
